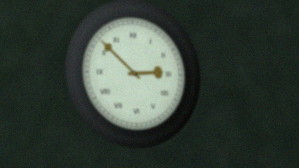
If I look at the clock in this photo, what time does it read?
2:52
